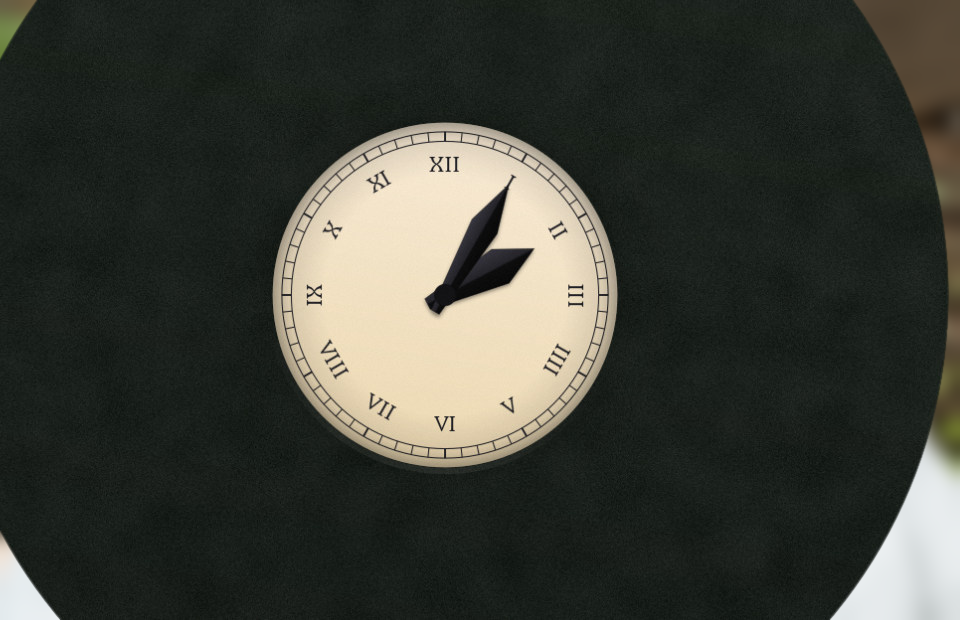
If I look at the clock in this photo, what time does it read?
2:05
